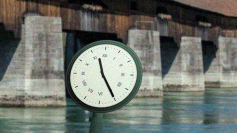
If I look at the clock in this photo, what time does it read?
11:25
